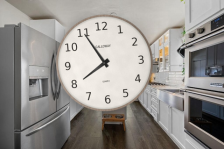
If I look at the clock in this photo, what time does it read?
7:55
